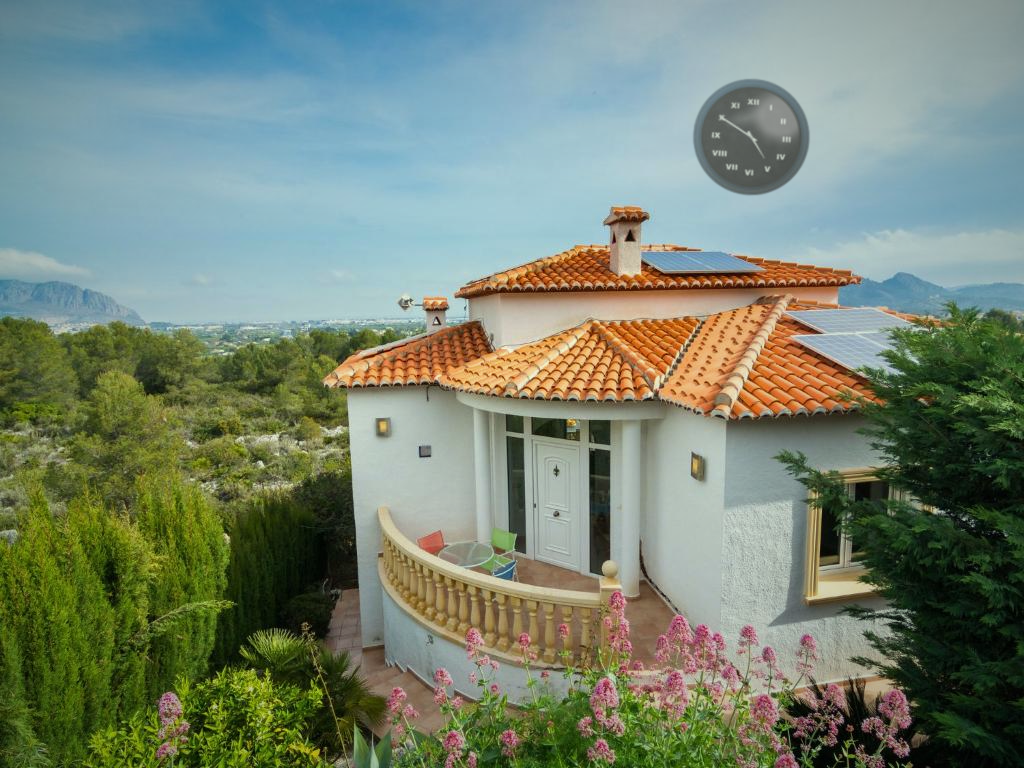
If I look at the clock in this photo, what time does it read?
4:50
